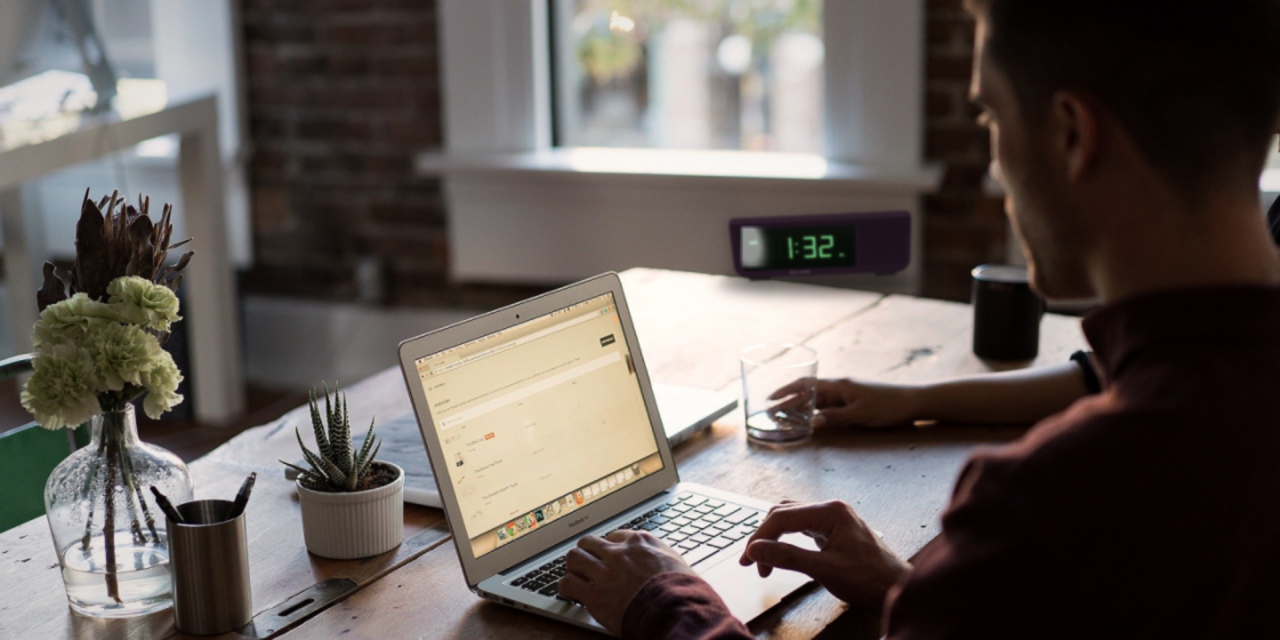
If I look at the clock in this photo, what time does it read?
1:32
